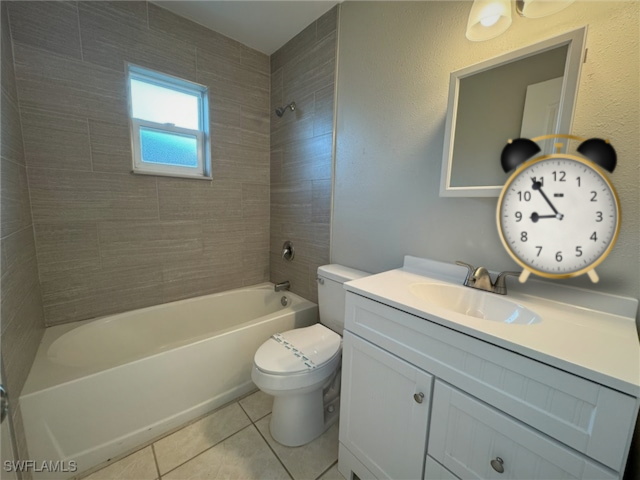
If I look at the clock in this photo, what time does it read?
8:54
